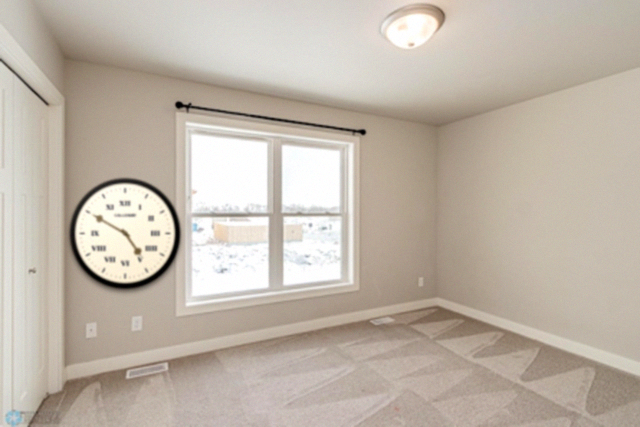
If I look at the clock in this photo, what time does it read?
4:50
